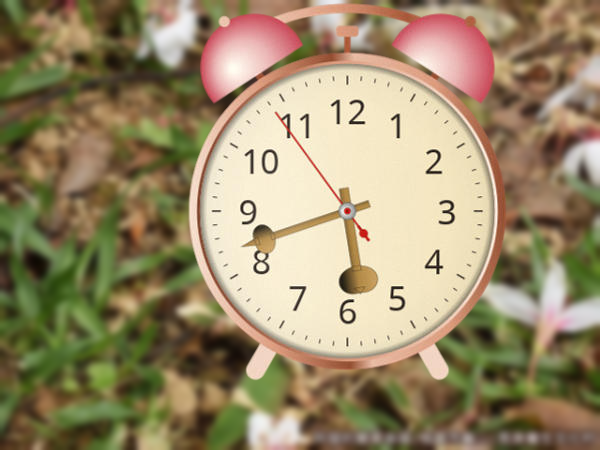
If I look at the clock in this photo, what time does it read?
5:41:54
